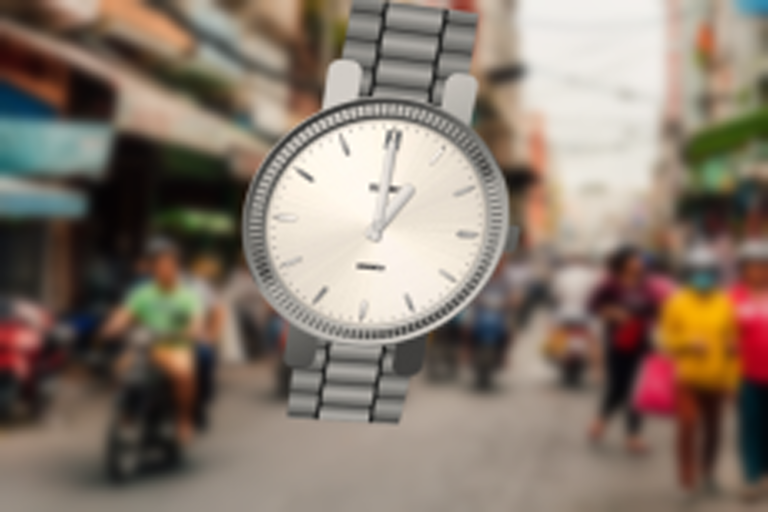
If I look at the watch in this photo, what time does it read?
1:00
